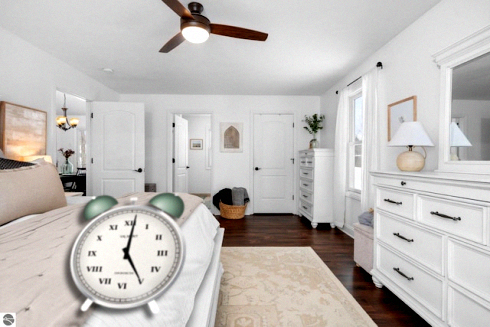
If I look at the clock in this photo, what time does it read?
5:01
